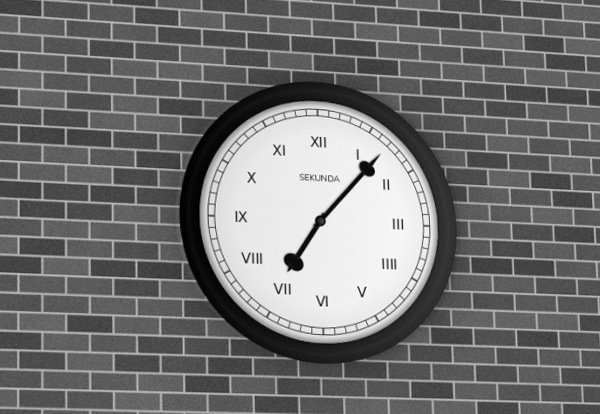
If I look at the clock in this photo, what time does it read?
7:07
